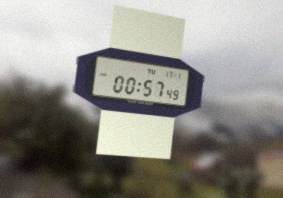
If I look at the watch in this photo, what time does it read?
0:57:49
